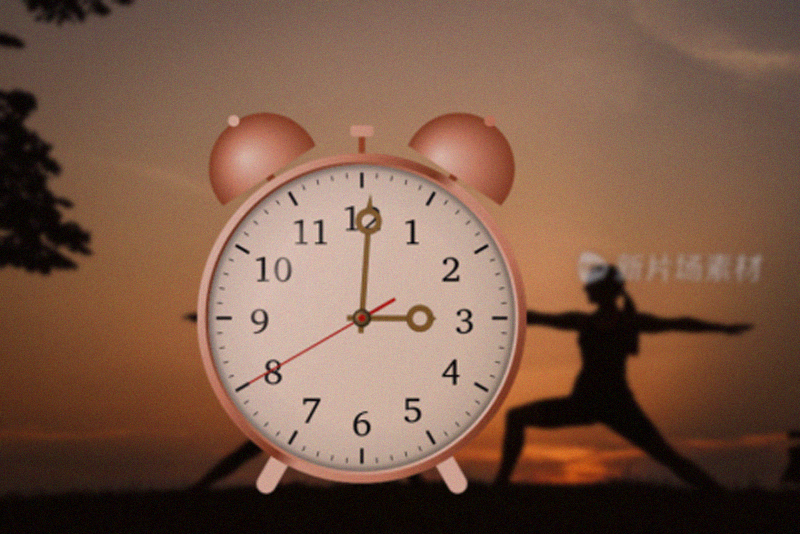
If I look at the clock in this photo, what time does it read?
3:00:40
